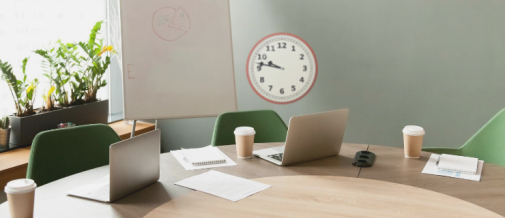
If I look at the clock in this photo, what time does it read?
9:47
